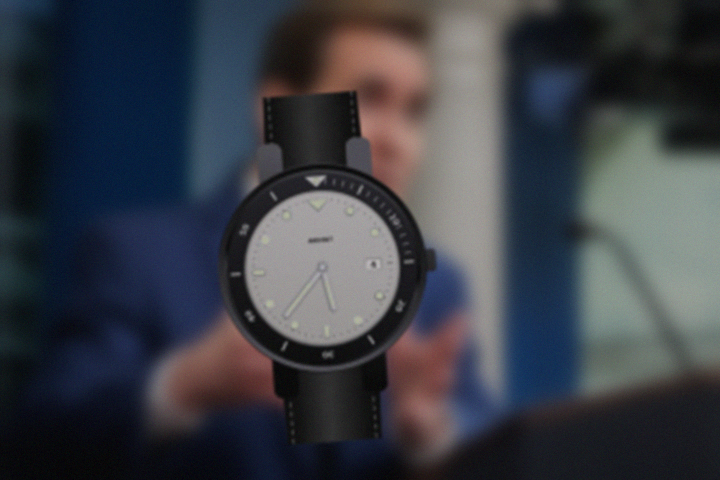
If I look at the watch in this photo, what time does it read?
5:37
